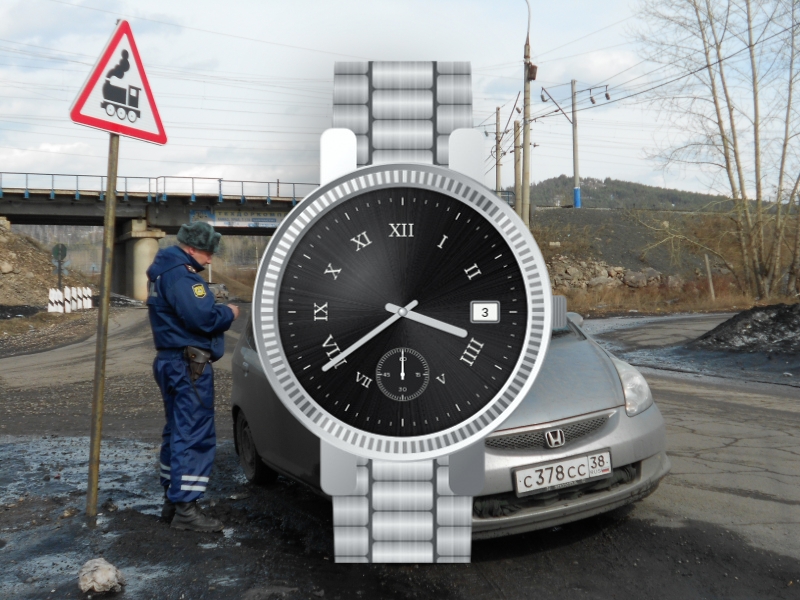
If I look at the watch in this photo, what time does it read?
3:39
